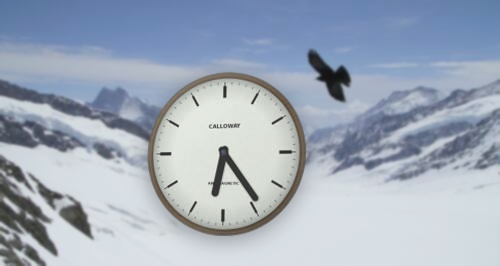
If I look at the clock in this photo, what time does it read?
6:24
